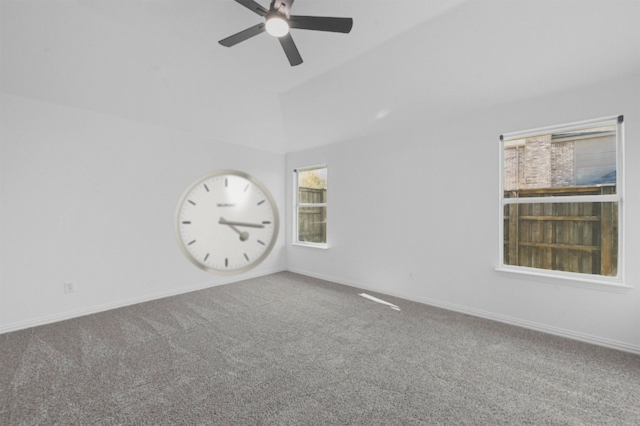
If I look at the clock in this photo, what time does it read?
4:16
